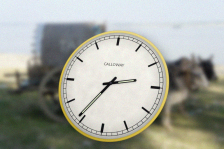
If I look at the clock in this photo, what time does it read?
2:36
